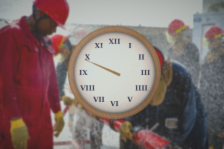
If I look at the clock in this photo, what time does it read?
9:49
